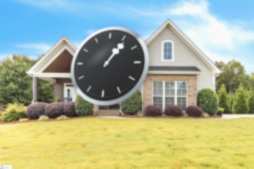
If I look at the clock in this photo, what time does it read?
1:06
